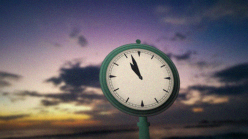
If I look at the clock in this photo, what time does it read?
10:57
